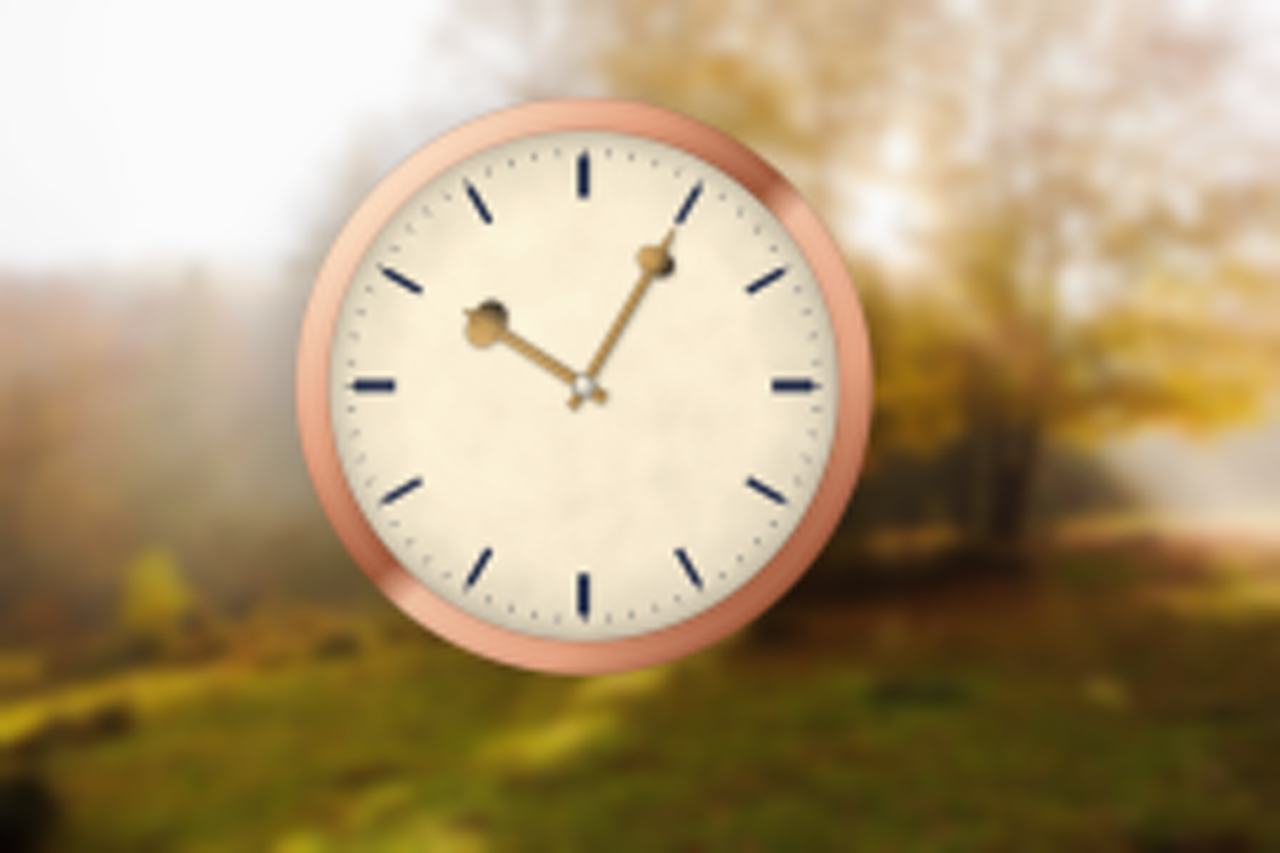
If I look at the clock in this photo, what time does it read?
10:05
